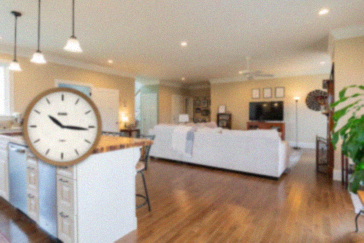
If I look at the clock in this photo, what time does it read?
10:16
